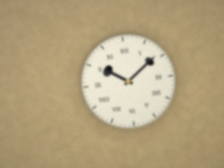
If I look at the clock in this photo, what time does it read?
10:09
